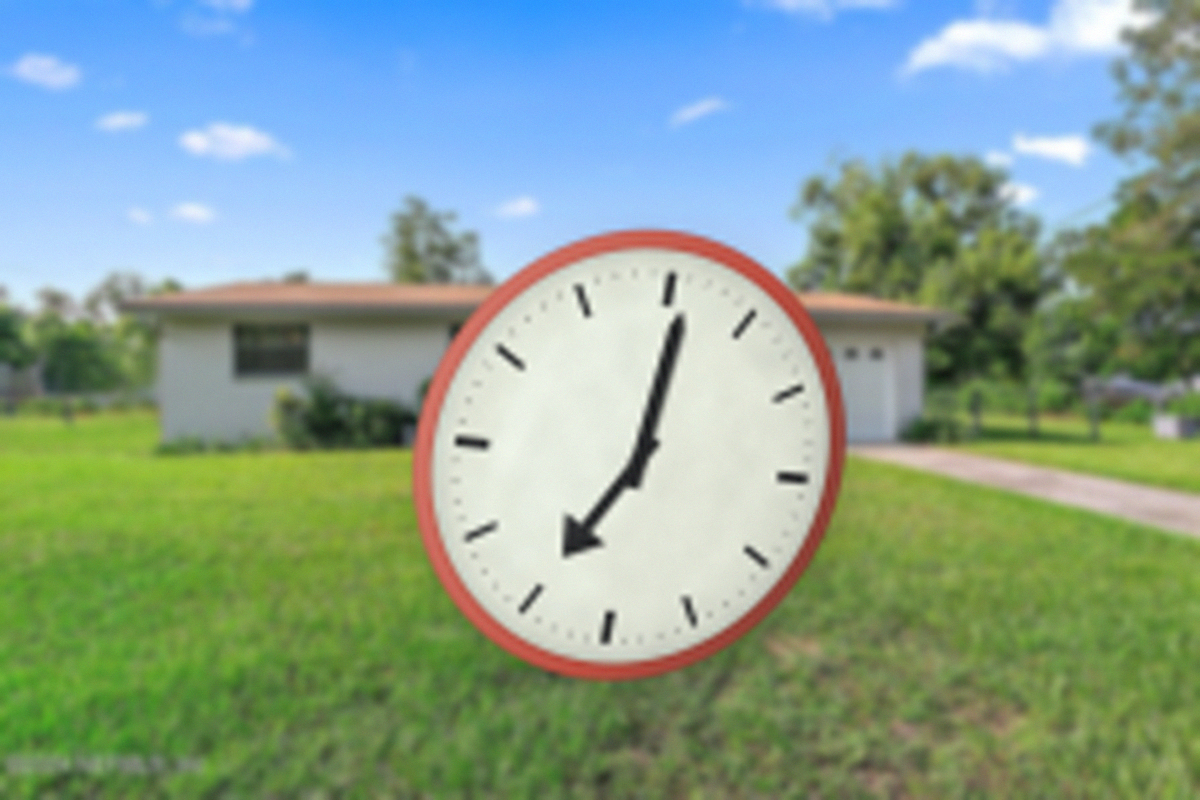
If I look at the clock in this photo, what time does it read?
7:01
